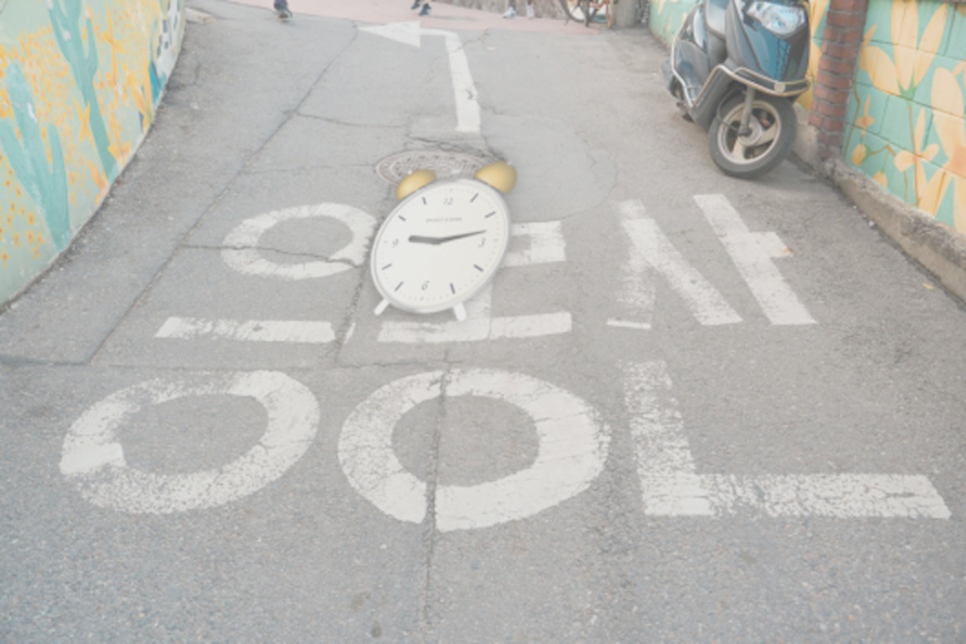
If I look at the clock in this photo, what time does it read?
9:13
